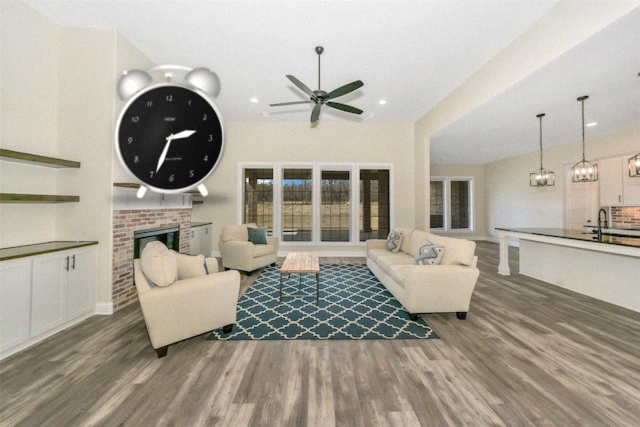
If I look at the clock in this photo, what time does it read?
2:34
